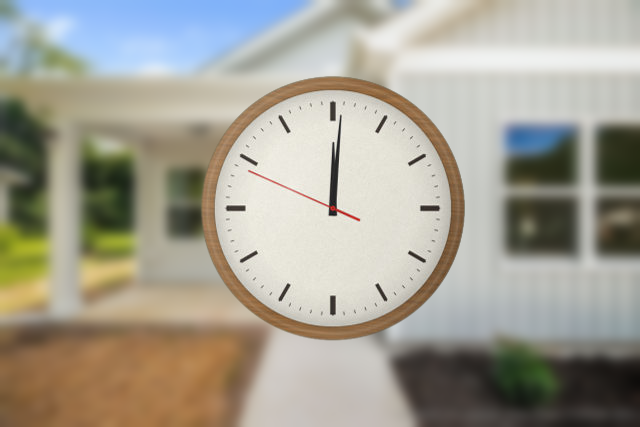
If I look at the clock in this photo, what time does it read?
12:00:49
